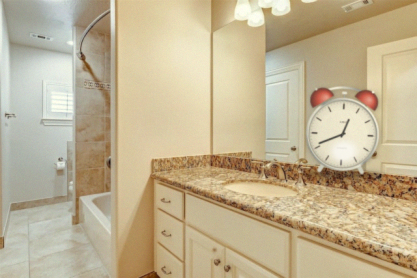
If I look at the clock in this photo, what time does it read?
12:41
